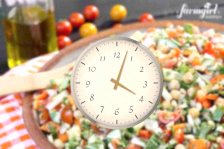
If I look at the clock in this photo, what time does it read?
4:03
